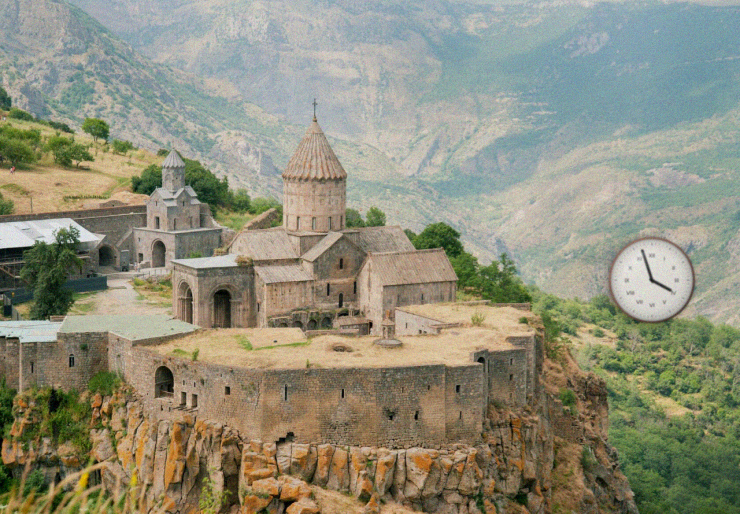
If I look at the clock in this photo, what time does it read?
3:57
